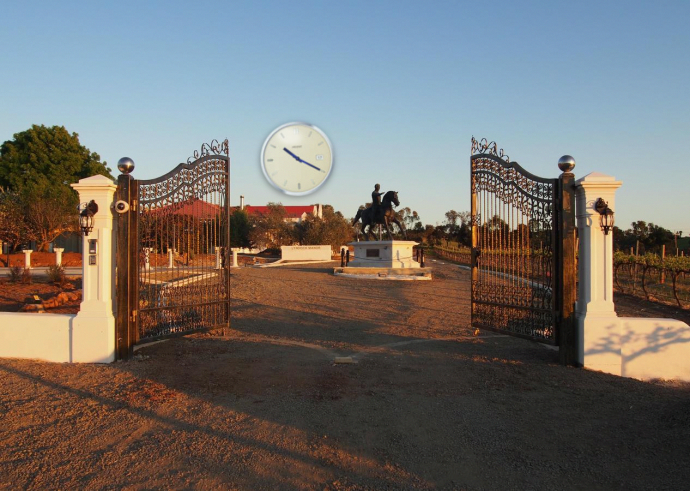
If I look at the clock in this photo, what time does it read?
10:20
